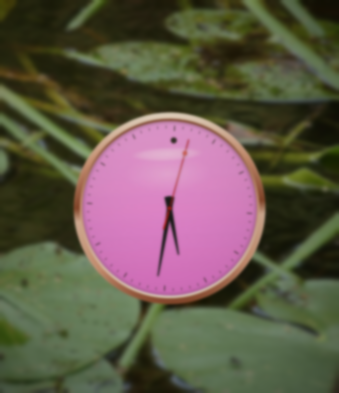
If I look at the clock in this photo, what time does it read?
5:31:02
